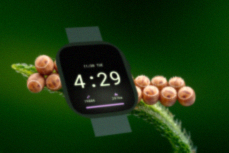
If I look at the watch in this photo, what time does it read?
4:29
